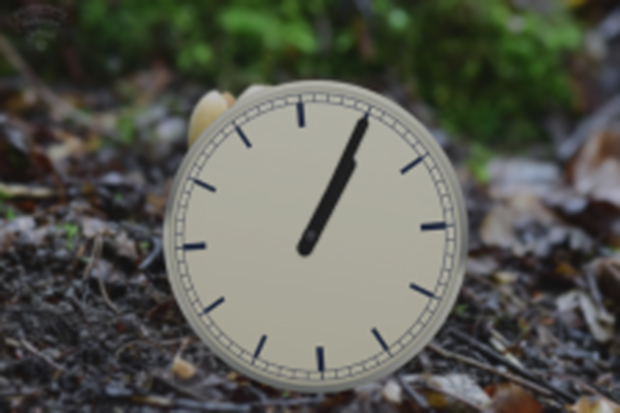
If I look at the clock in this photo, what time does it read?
1:05
